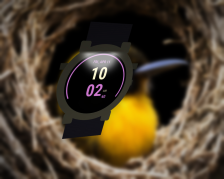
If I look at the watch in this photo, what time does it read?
10:02
